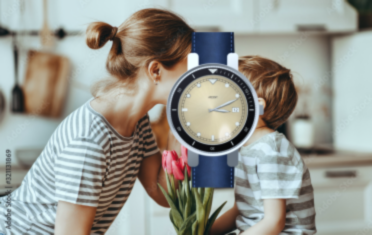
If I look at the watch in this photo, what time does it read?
3:11
